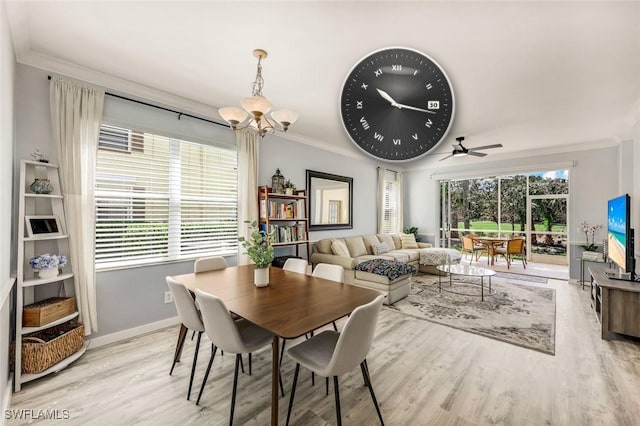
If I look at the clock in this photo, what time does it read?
10:17
